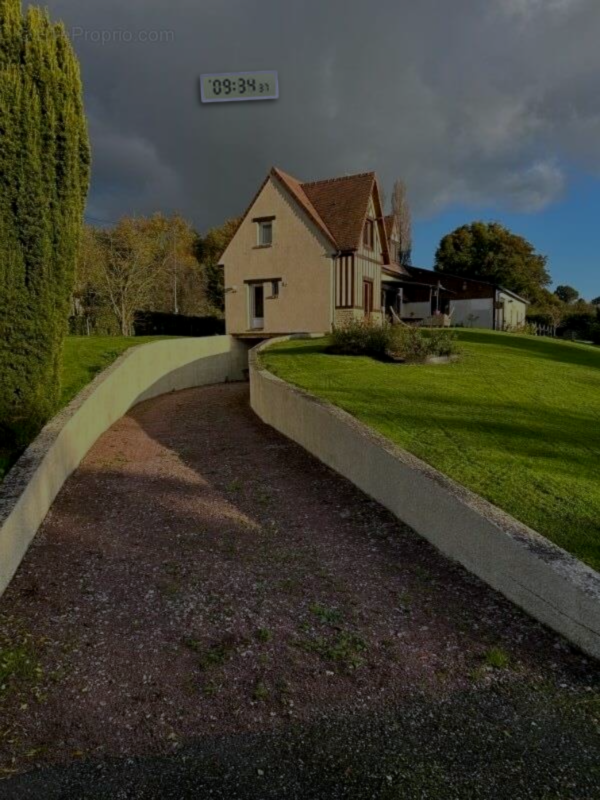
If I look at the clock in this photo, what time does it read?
9:34
